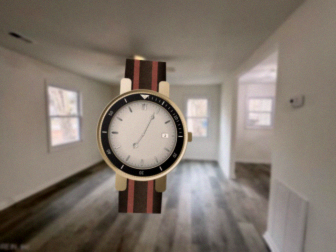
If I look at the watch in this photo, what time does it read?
7:04
